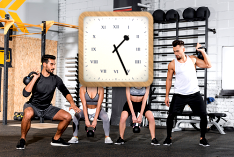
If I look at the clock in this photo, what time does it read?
1:26
